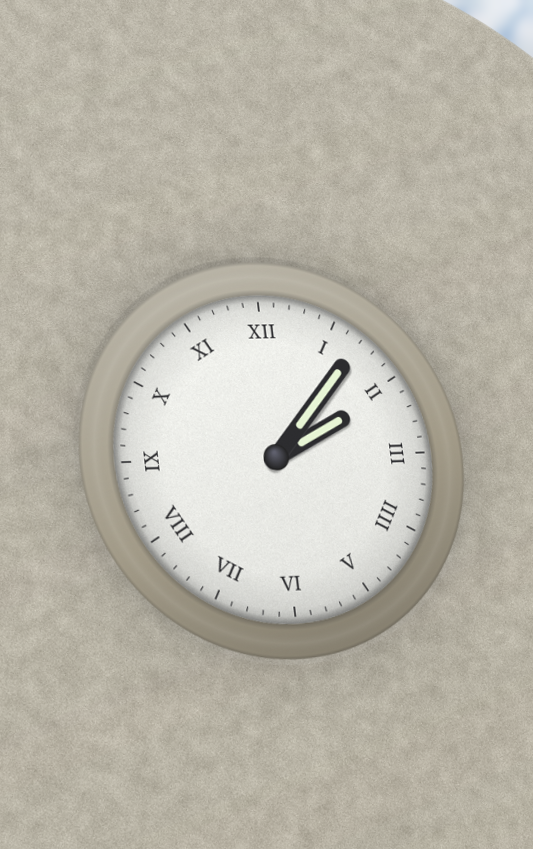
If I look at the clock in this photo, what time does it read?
2:07
